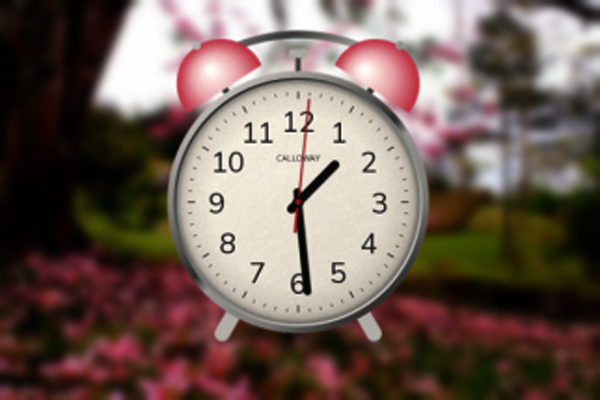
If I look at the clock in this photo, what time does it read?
1:29:01
